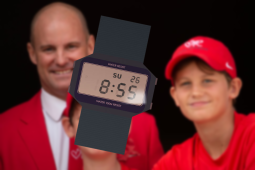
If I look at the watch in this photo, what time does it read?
8:55
